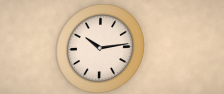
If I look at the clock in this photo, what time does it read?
10:14
